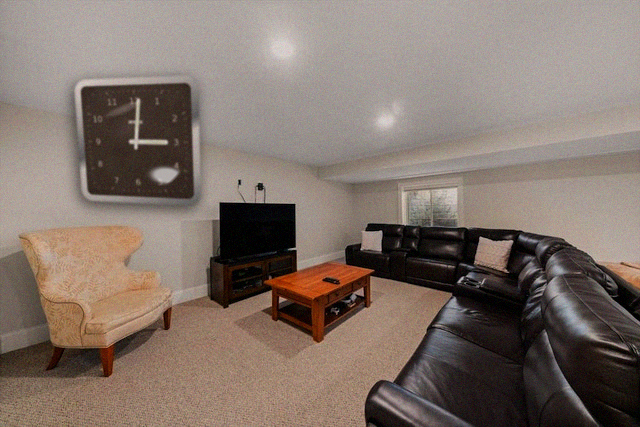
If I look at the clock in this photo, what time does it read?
3:01
